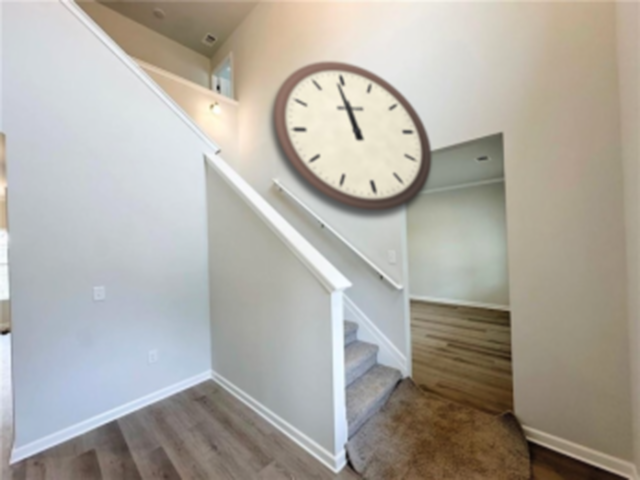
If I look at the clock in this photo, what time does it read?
11:59
